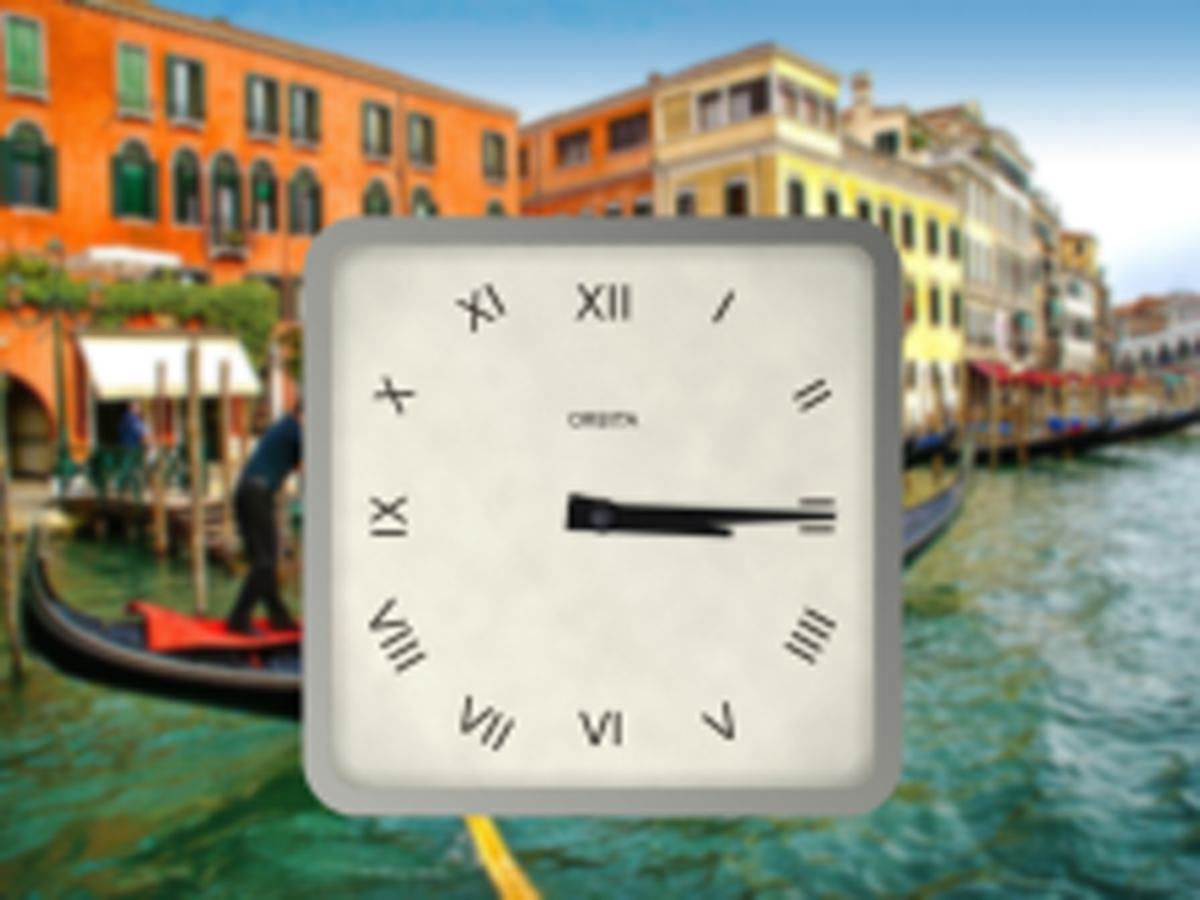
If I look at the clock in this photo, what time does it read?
3:15
